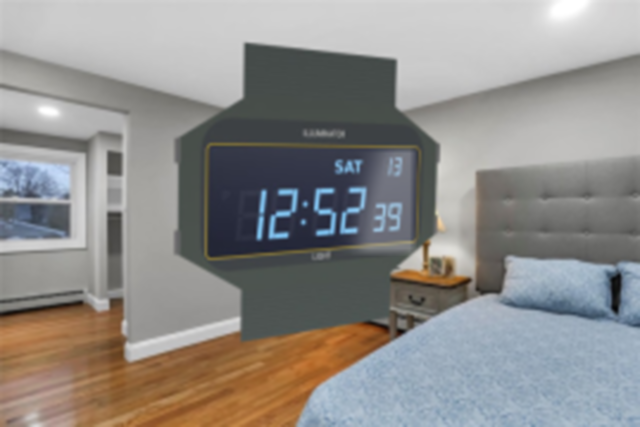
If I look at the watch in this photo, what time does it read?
12:52:39
